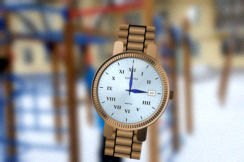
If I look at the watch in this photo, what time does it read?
3:00
